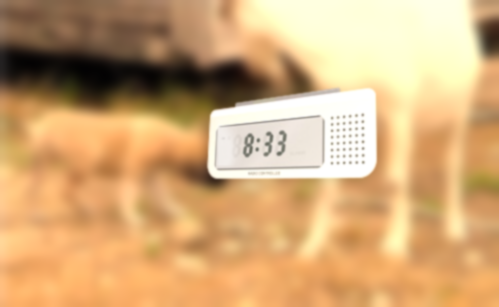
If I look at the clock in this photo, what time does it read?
8:33
